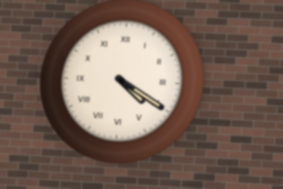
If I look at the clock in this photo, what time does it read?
4:20
